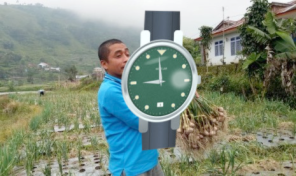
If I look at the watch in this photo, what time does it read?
8:59
